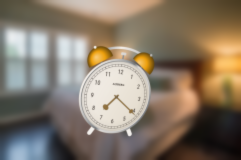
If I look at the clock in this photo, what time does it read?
7:21
